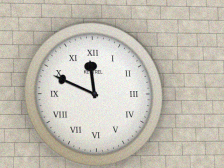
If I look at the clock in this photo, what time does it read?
11:49
